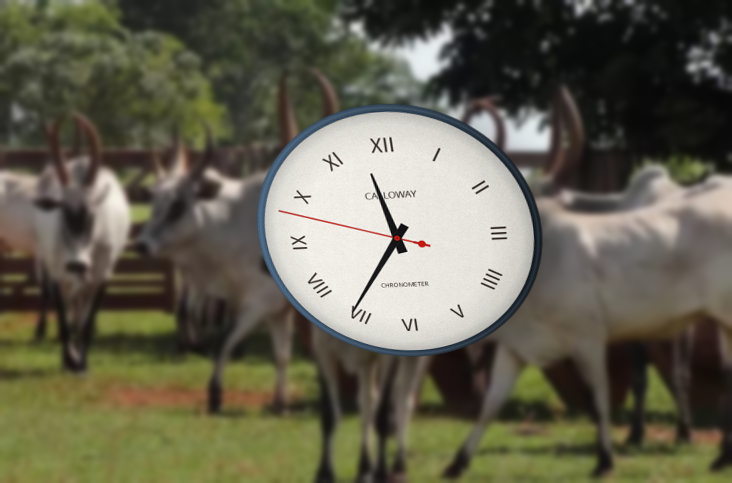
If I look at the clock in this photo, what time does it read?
11:35:48
